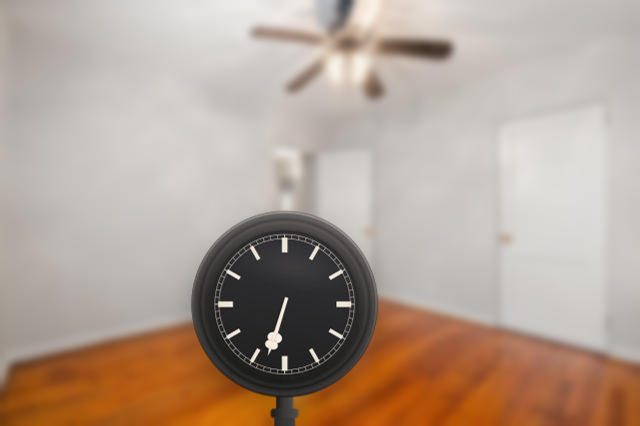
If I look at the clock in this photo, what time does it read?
6:33
